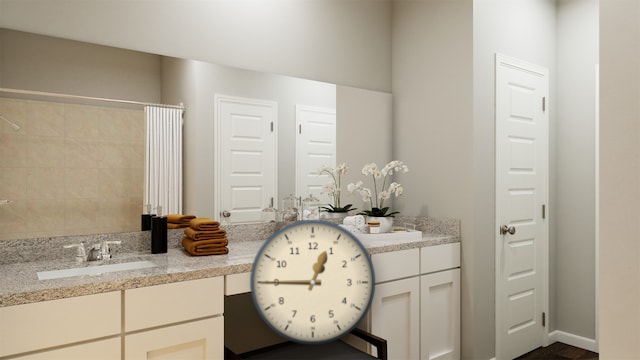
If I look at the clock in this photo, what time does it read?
12:45
